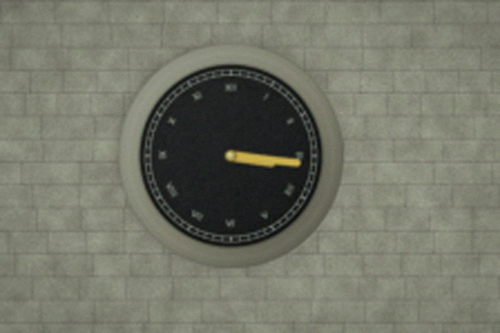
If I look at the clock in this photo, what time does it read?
3:16
